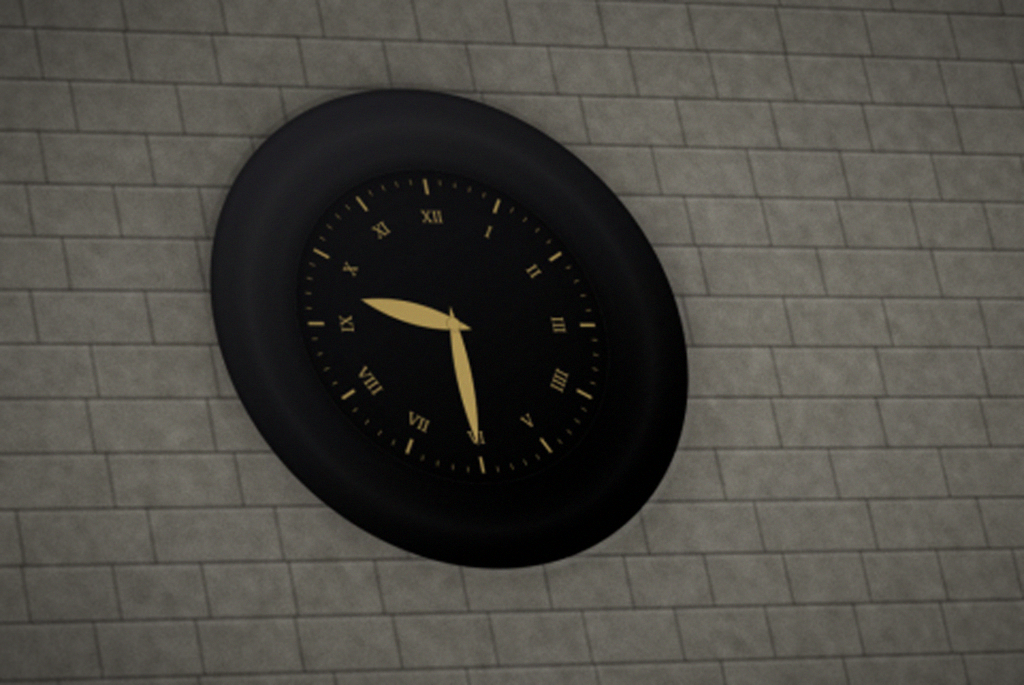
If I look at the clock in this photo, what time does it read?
9:30
